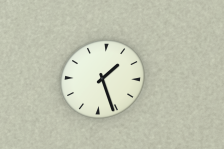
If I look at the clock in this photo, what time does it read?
1:26
